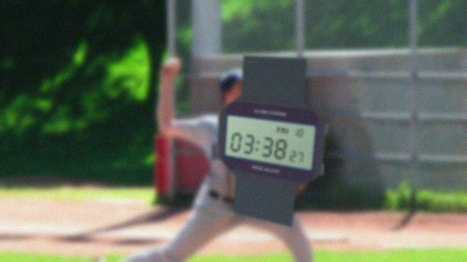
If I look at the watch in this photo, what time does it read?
3:38
